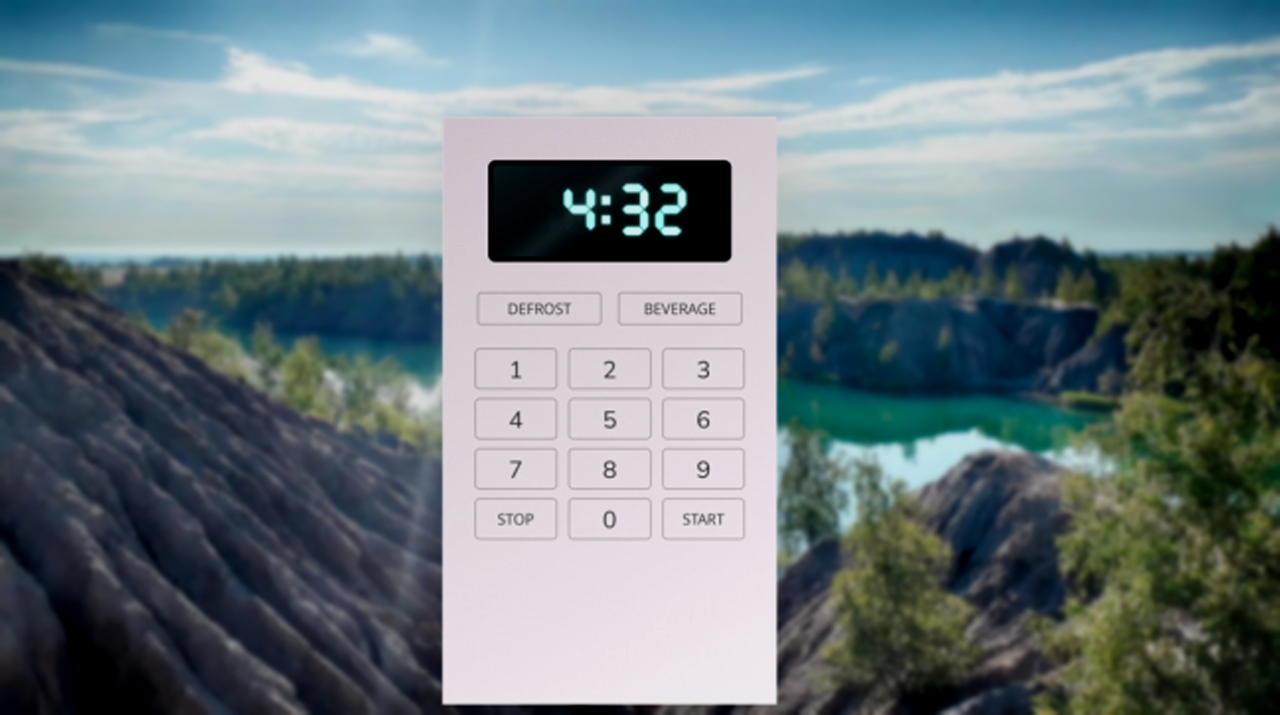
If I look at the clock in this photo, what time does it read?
4:32
